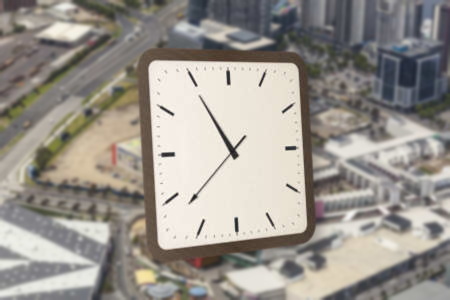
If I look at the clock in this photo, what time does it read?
10:54:38
